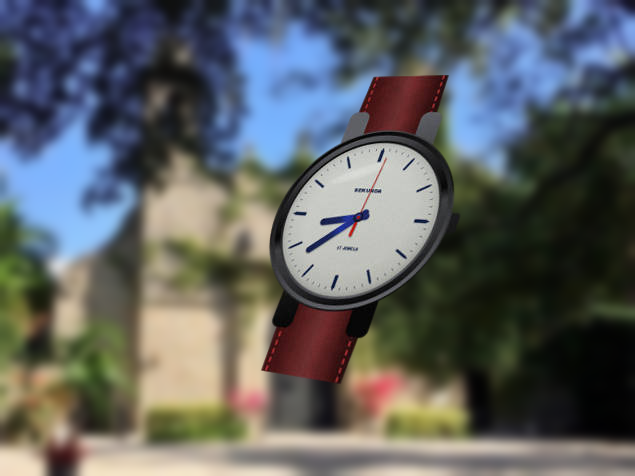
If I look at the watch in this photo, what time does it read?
8:38:01
